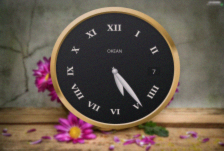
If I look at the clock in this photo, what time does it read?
5:24
